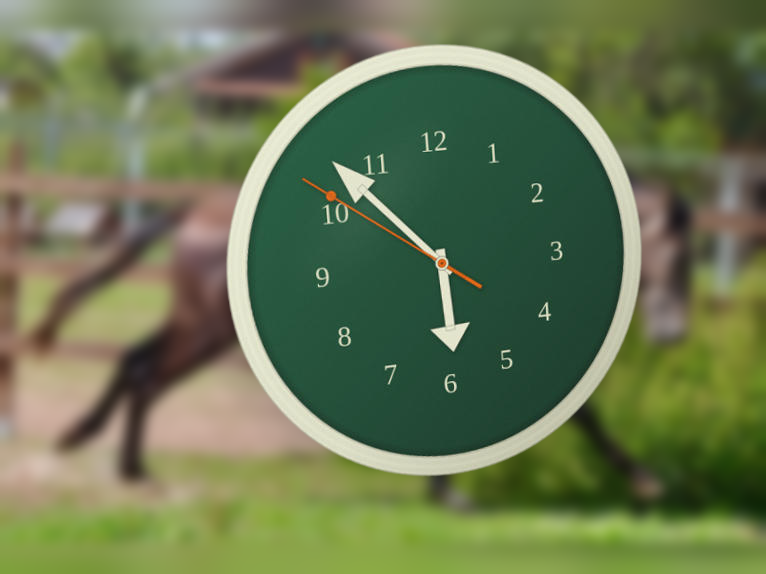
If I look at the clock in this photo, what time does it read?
5:52:51
